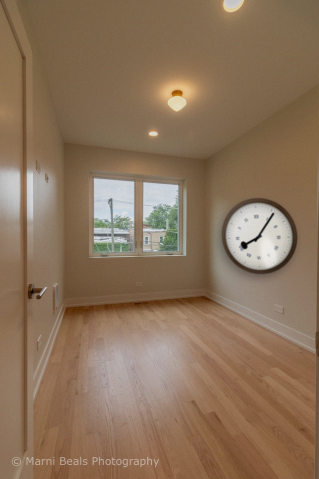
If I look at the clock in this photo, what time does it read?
8:06
